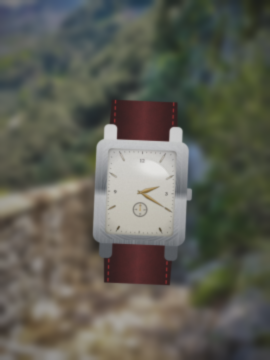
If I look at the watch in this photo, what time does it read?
2:20
